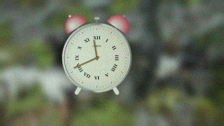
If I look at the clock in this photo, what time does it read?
11:41
